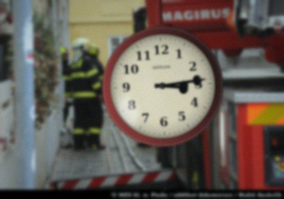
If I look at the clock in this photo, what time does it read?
3:14
